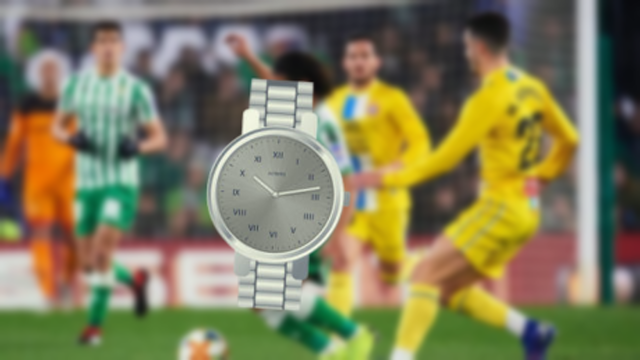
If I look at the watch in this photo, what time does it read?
10:13
